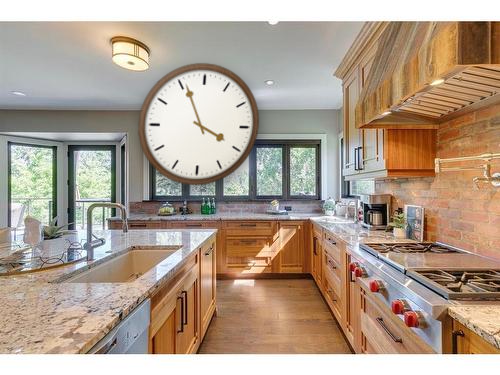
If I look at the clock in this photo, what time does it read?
3:56
